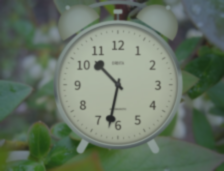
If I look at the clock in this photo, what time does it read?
10:32
